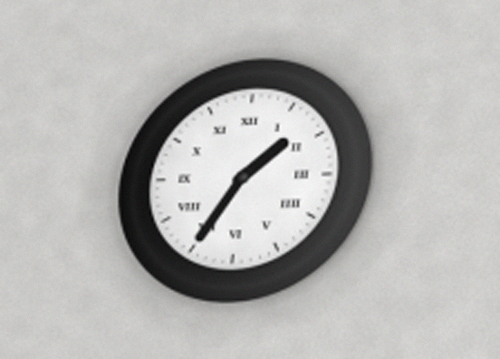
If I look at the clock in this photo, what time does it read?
1:35
